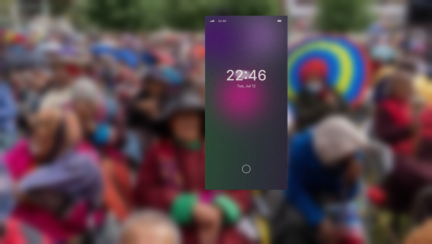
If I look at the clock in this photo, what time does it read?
22:46
